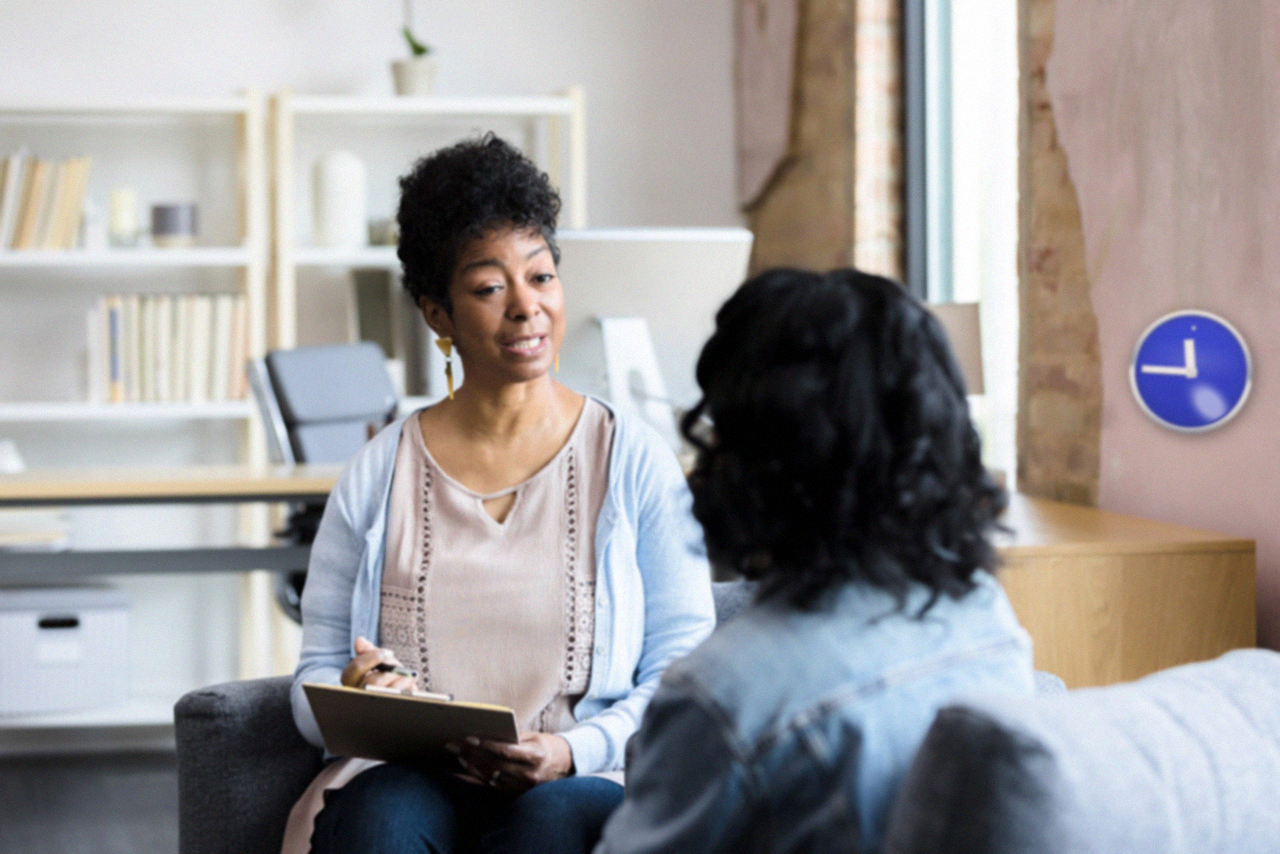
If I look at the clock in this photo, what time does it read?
11:45
